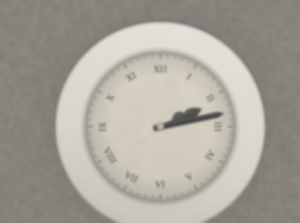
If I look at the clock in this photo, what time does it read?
2:13
